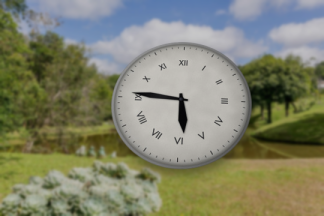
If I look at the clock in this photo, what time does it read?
5:46
